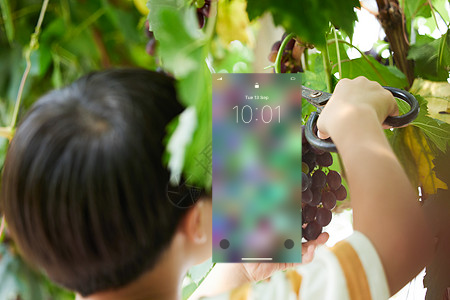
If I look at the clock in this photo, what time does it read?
10:01
